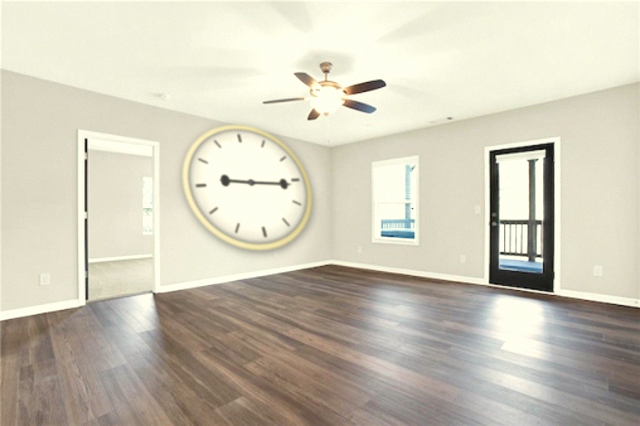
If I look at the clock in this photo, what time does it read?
9:16
